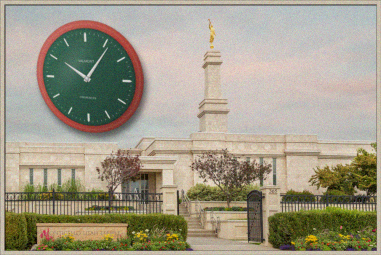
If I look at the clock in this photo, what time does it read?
10:06
